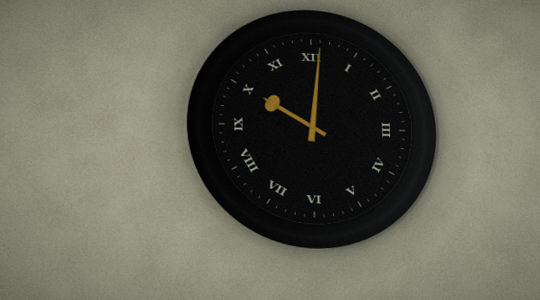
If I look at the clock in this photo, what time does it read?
10:01
